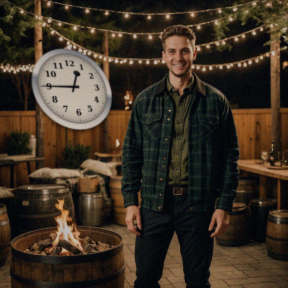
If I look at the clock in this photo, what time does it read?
12:45
